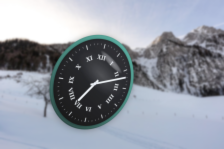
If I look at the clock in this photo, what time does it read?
7:12
